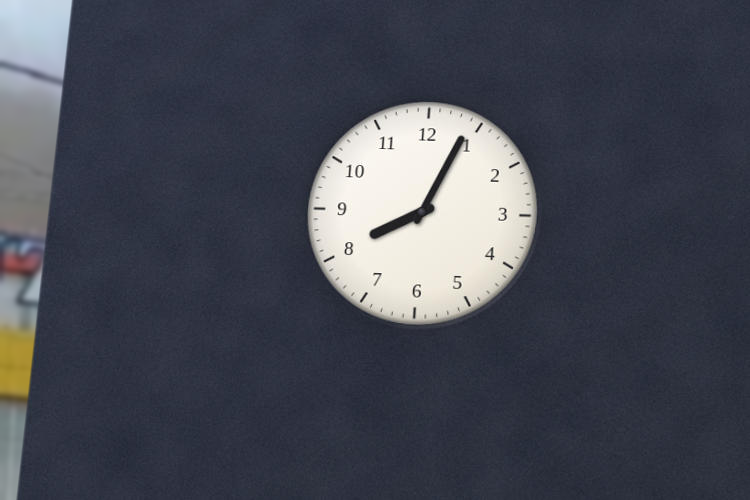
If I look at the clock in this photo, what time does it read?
8:04
